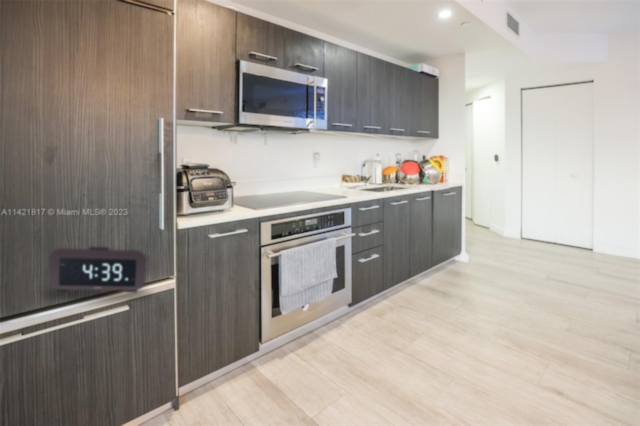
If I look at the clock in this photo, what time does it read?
4:39
